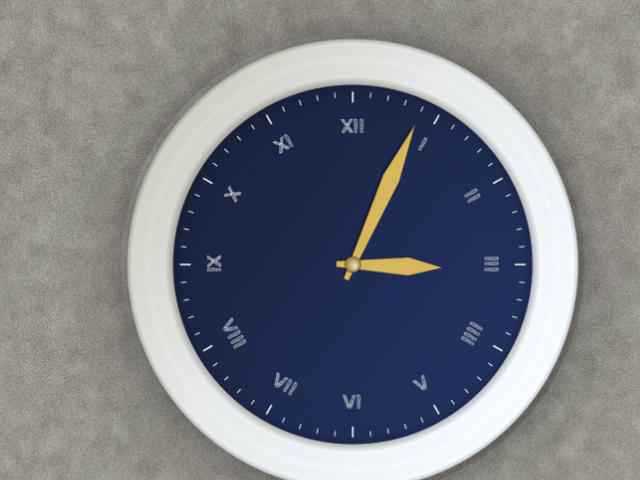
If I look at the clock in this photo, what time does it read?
3:04
